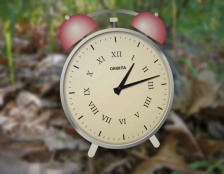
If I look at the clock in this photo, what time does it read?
1:13
